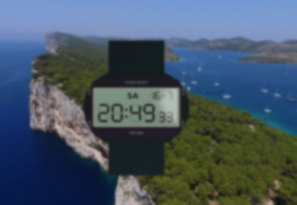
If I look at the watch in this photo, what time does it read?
20:49
